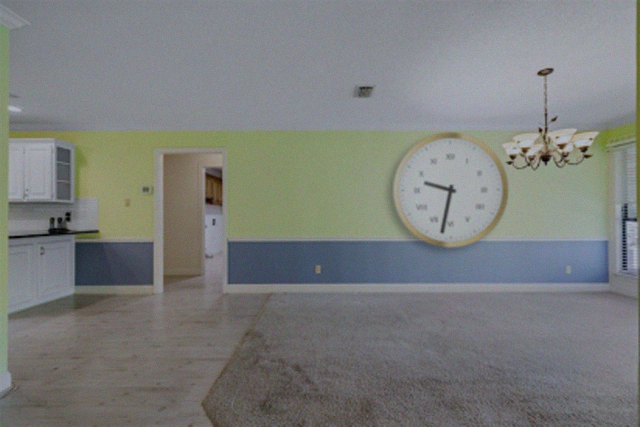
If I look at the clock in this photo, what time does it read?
9:32
